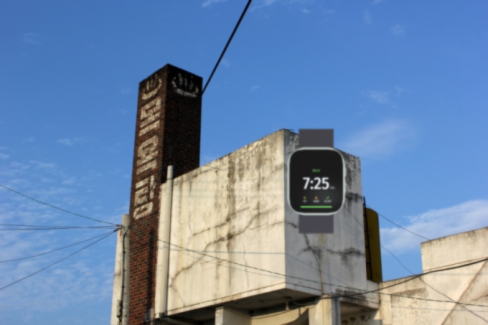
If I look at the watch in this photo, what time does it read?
7:25
